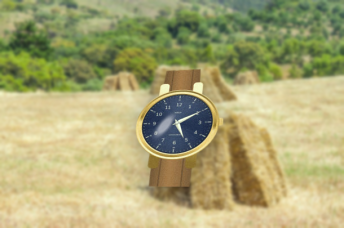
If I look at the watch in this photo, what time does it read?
5:10
